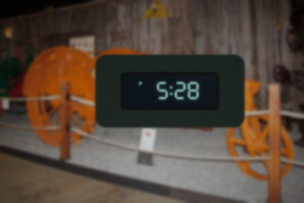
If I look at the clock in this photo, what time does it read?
5:28
